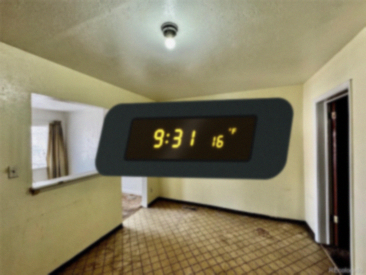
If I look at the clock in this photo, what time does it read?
9:31
